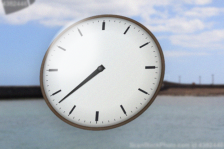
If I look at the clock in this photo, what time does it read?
7:38
